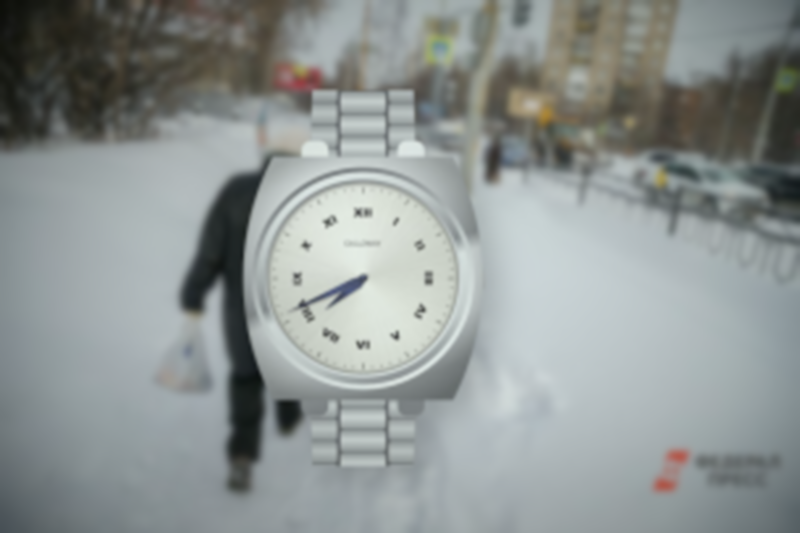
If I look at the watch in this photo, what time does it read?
7:41
